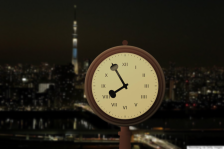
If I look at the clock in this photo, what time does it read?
7:55
